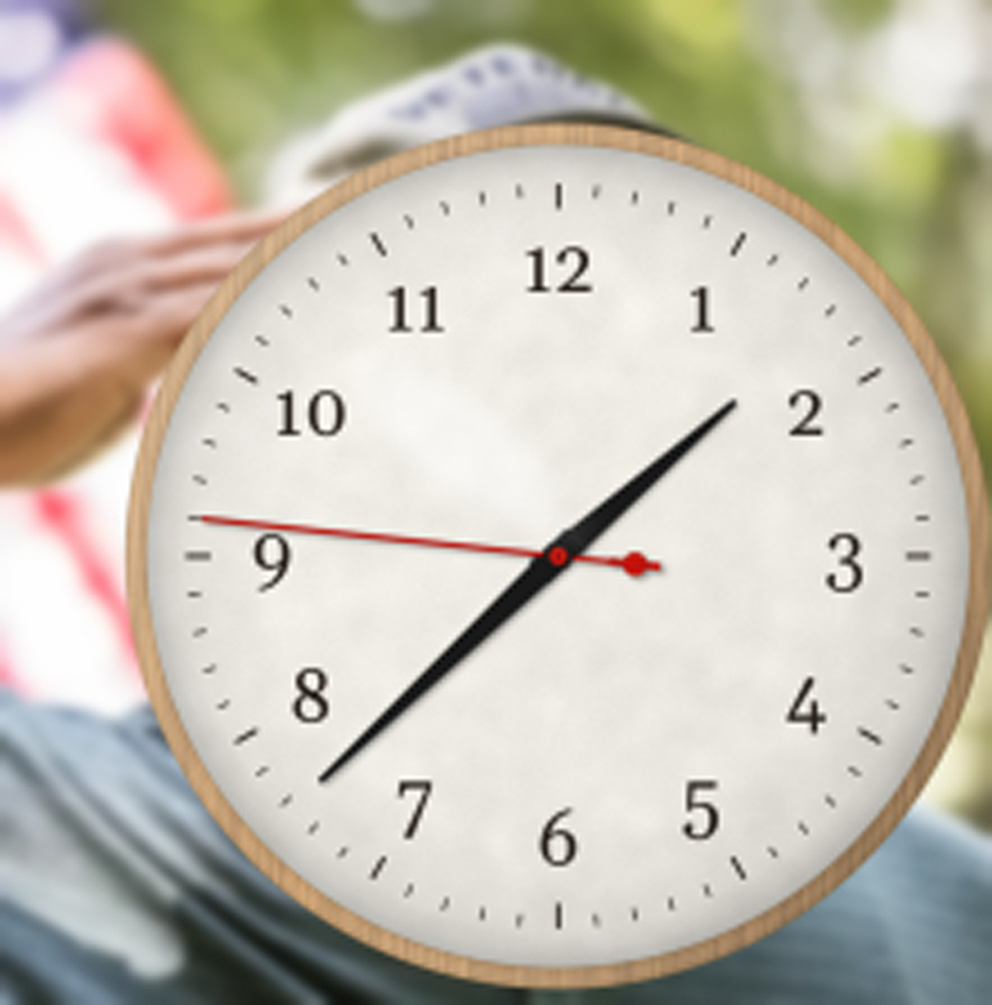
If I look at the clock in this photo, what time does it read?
1:37:46
